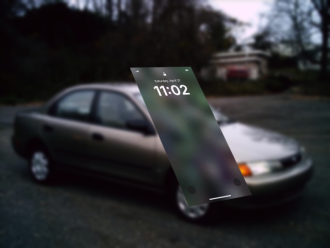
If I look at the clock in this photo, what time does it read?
11:02
